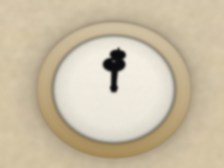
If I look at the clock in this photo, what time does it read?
12:01
